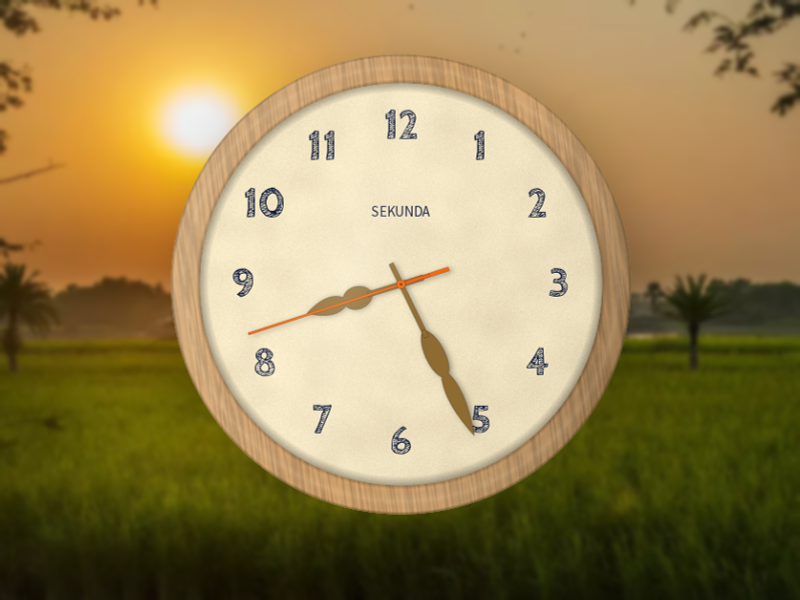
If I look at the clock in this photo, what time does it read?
8:25:42
